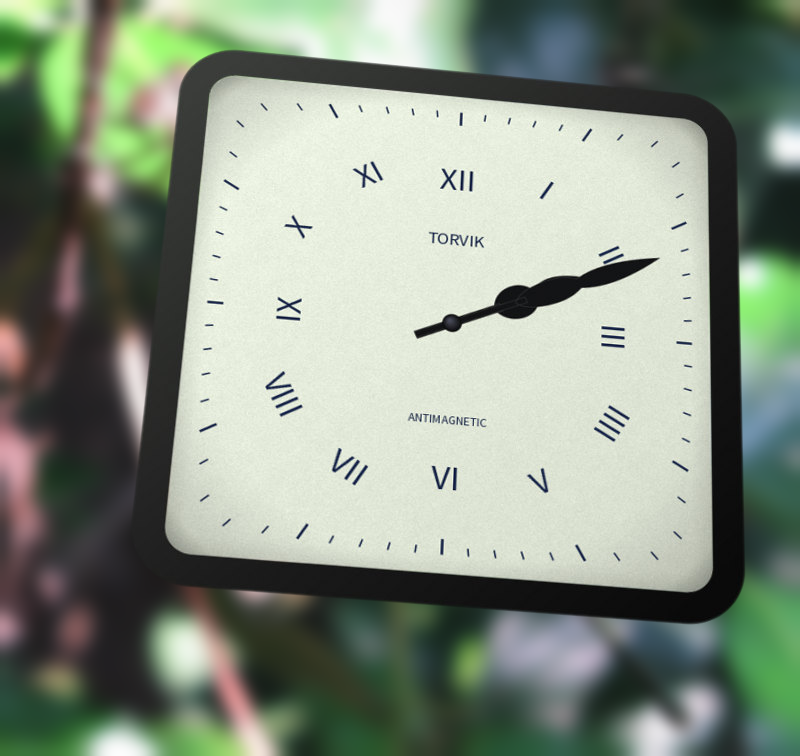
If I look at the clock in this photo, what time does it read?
2:11
